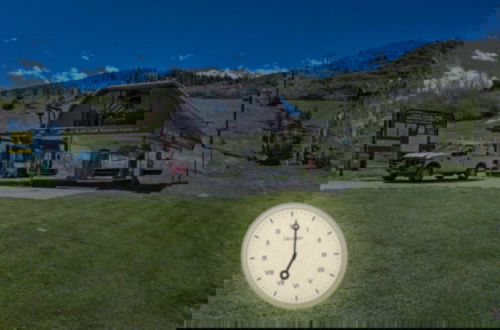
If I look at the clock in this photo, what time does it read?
7:01
